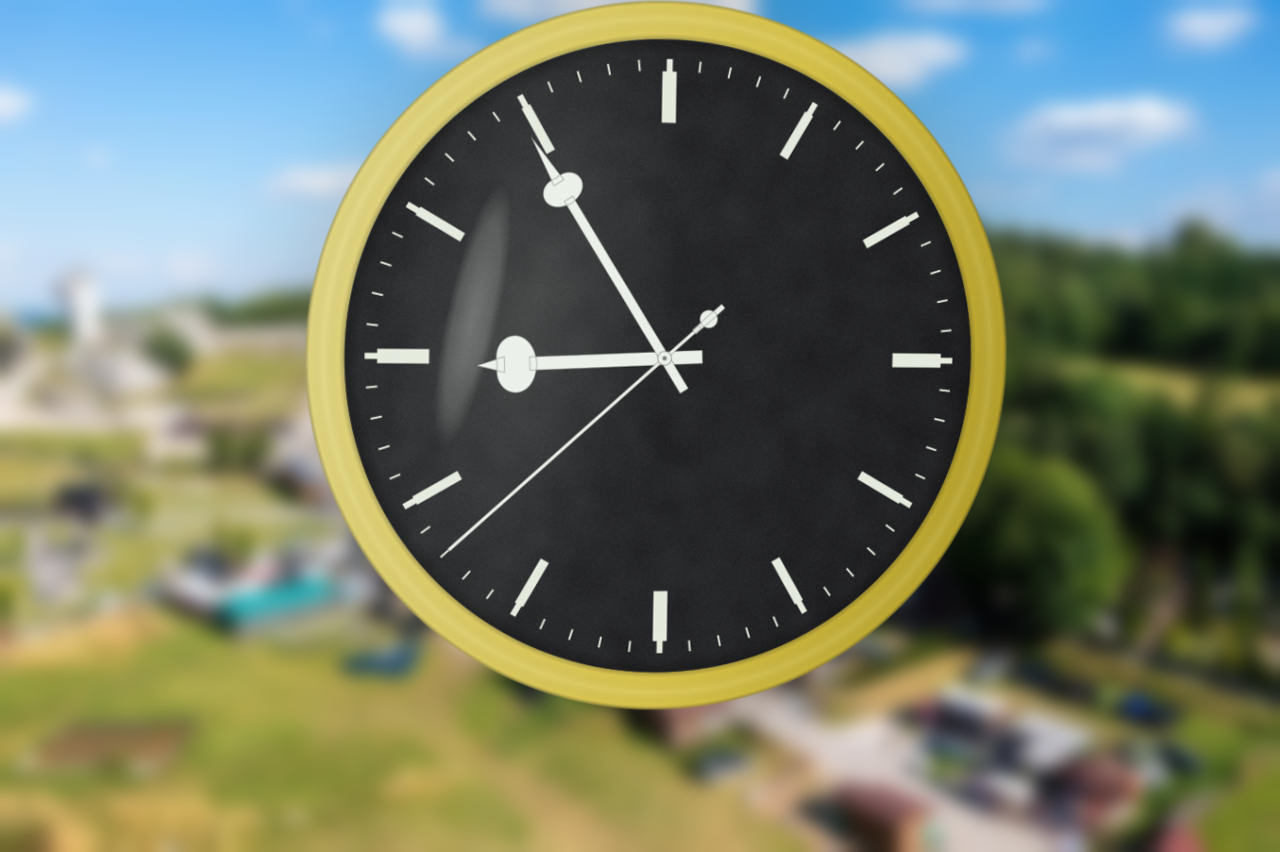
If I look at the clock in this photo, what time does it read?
8:54:38
